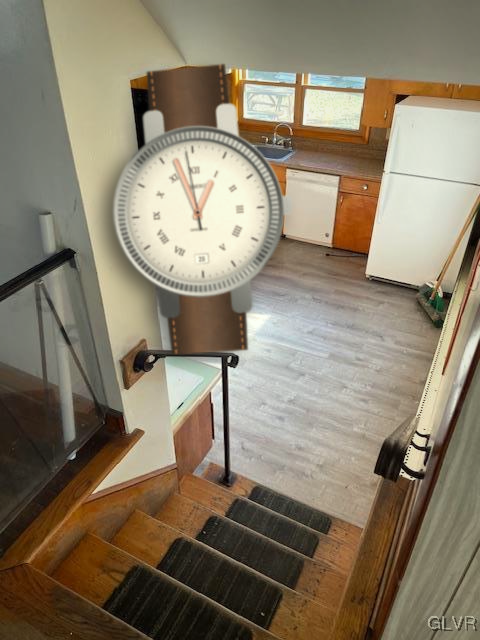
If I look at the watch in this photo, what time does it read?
12:56:59
